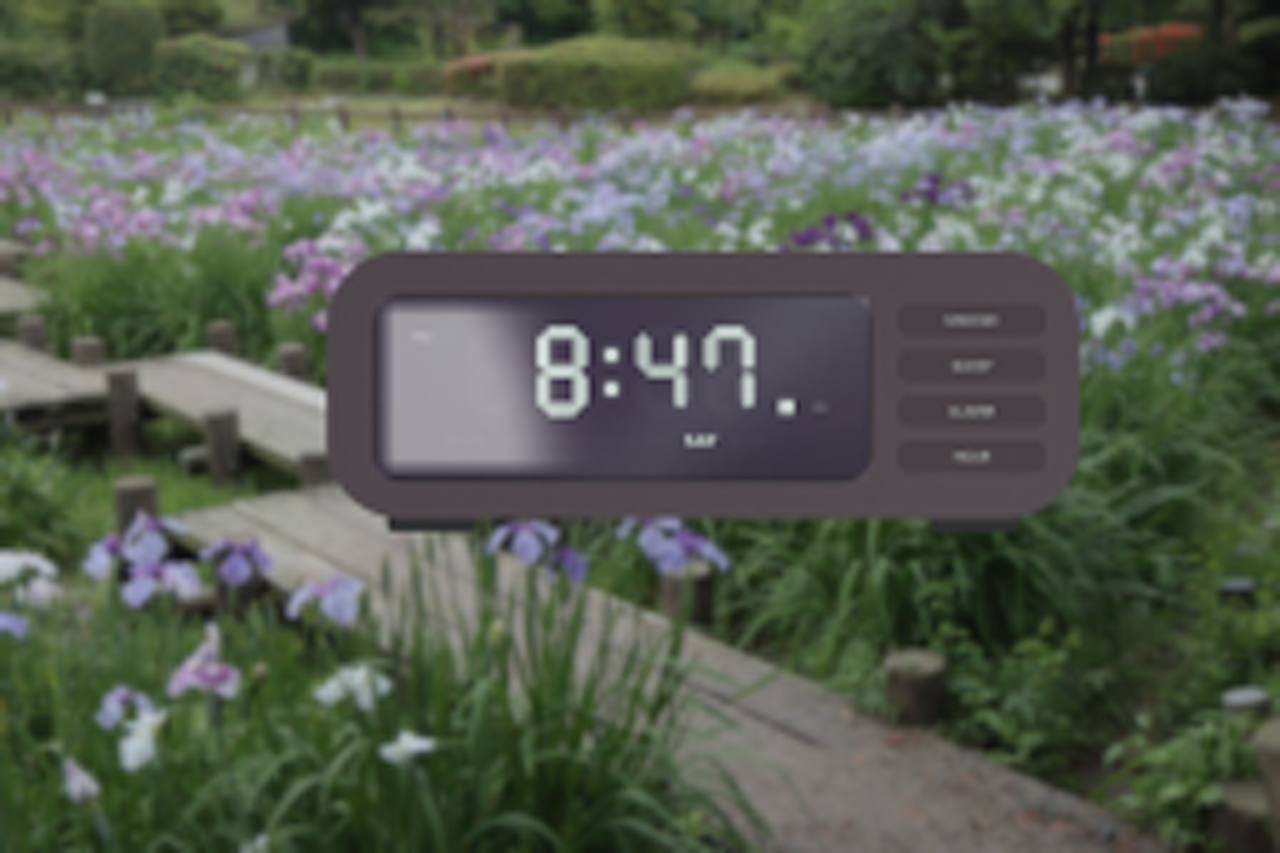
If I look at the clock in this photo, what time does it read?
8:47
